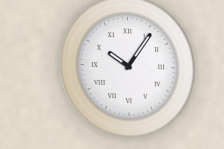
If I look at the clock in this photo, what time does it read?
10:06
